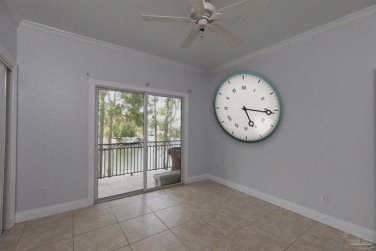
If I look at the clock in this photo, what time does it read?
5:16
